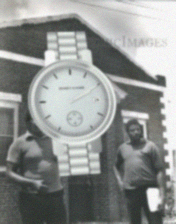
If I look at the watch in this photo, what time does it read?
2:10
